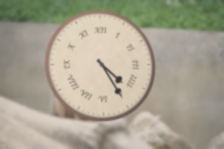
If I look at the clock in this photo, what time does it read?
4:25
